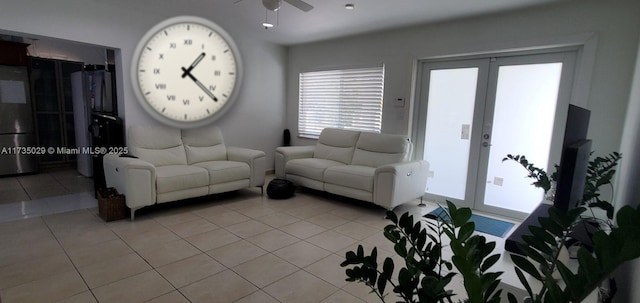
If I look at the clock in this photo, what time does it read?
1:22
